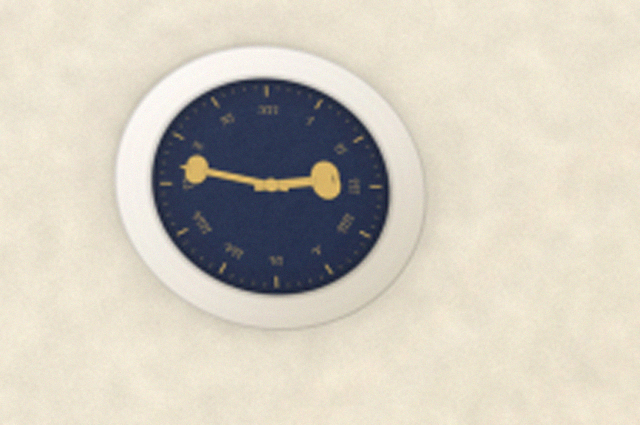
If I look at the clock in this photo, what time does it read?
2:47
